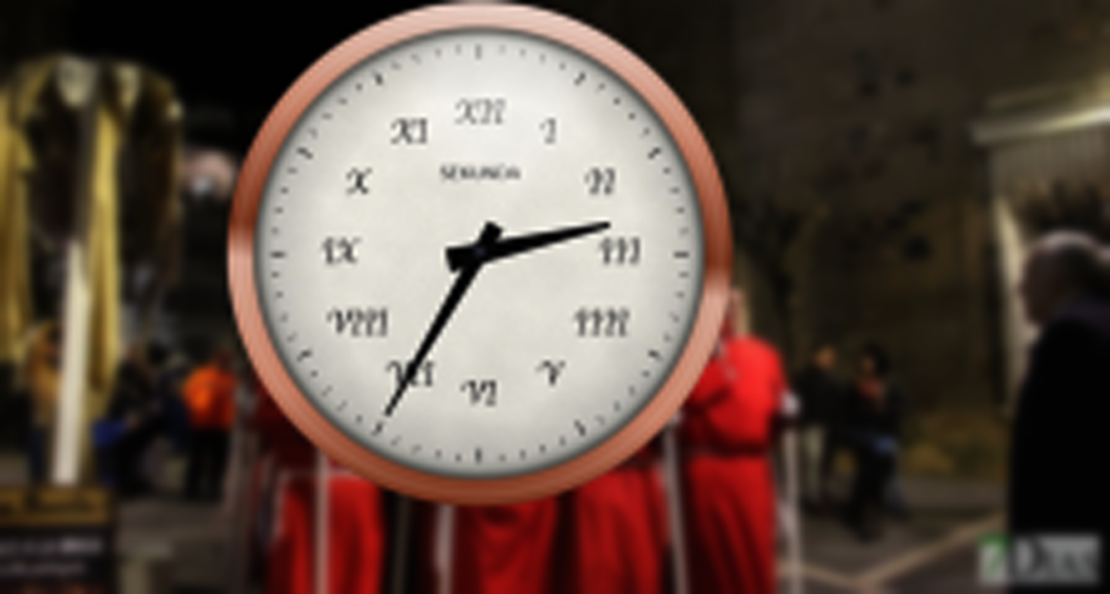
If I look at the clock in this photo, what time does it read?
2:35
